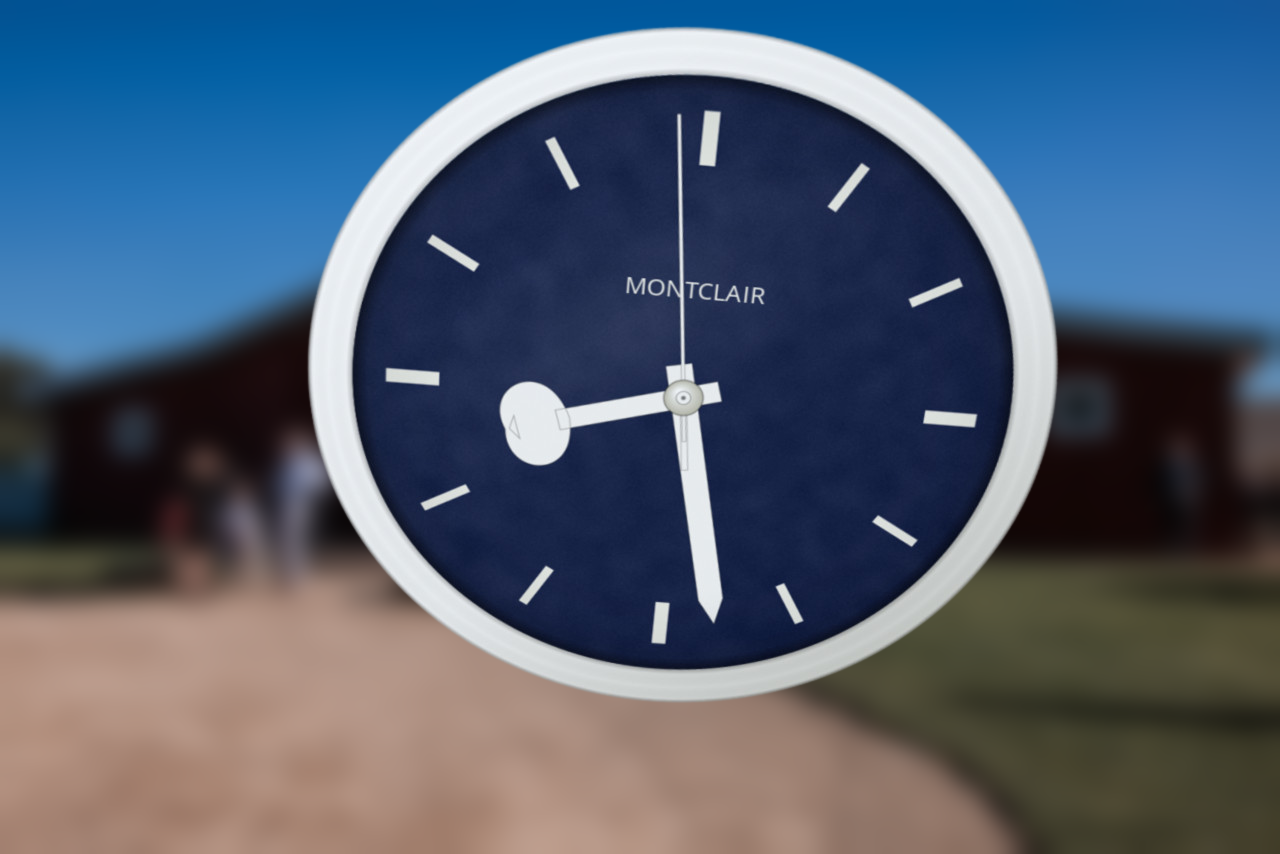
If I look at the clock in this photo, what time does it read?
8:27:59
